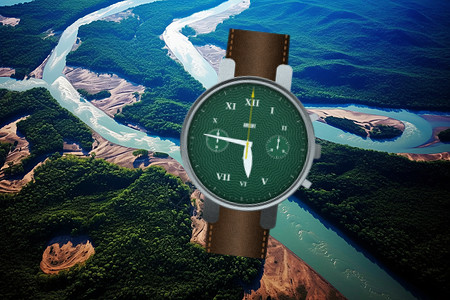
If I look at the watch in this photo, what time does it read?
5:46
